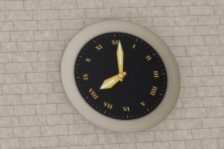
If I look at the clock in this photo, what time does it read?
8:01
